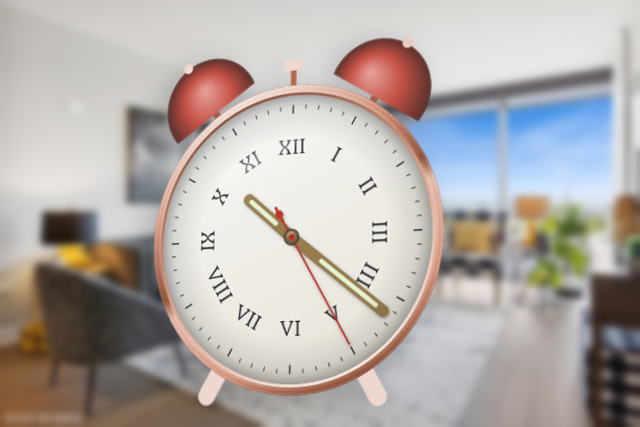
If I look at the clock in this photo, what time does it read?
10:21:25
